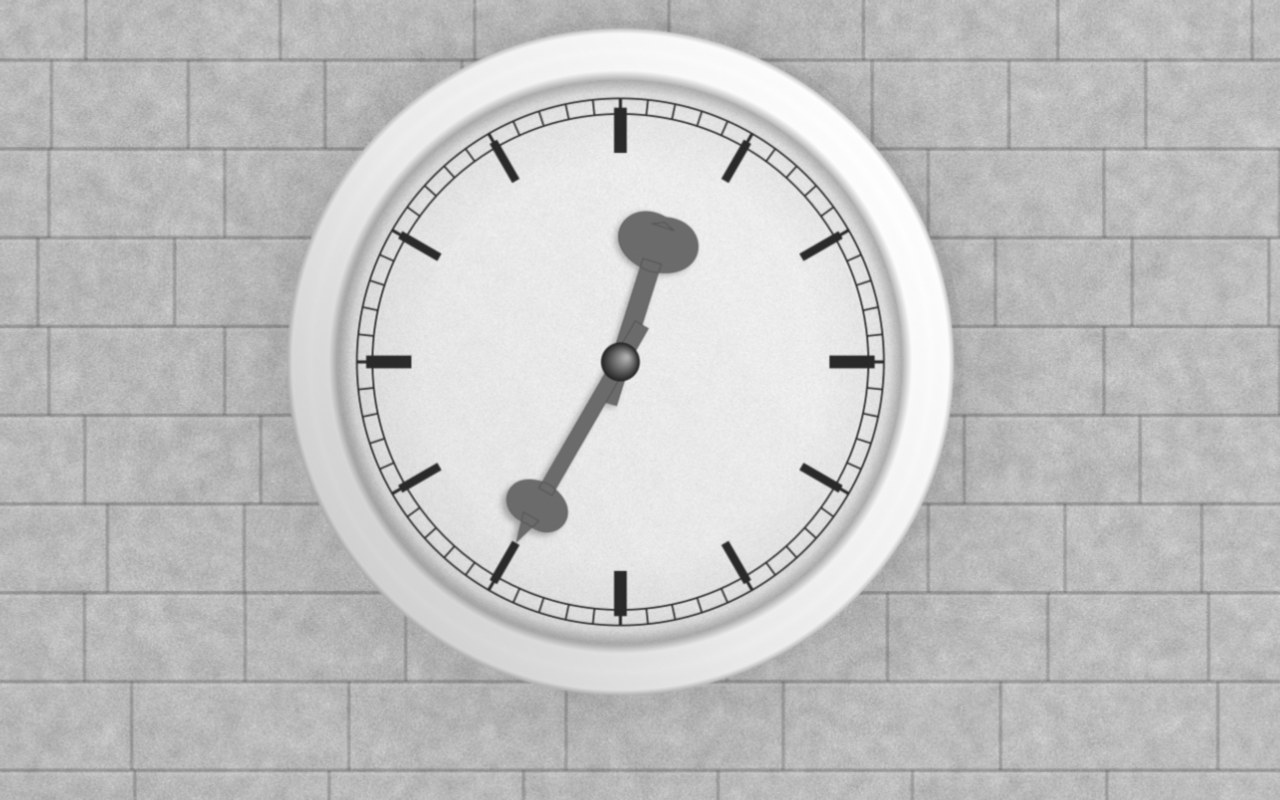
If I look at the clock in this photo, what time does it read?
12:35
